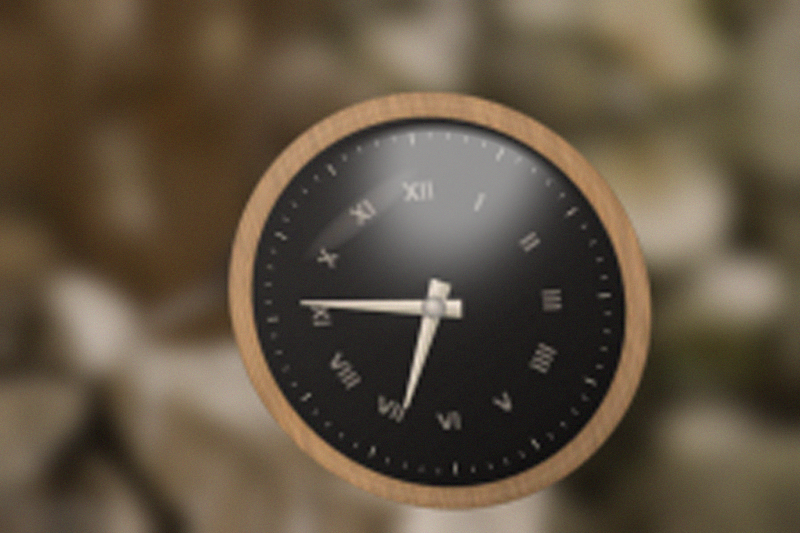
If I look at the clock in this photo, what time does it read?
6:46
